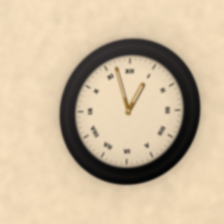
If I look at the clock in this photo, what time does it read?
12:57
